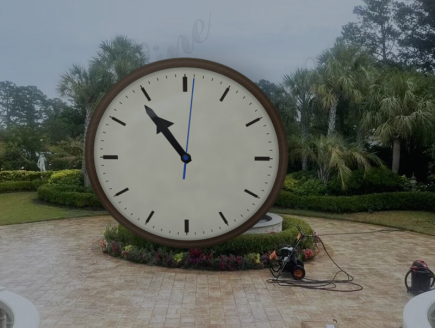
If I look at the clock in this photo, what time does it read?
10:54:01
